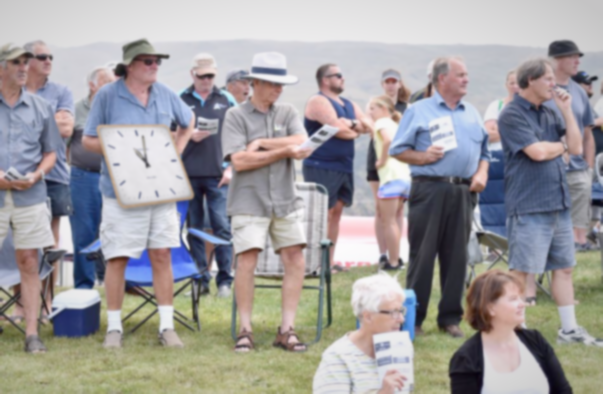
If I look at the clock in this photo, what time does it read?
11:02
